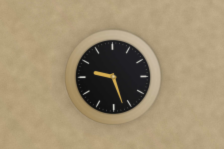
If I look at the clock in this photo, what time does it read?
9:27
